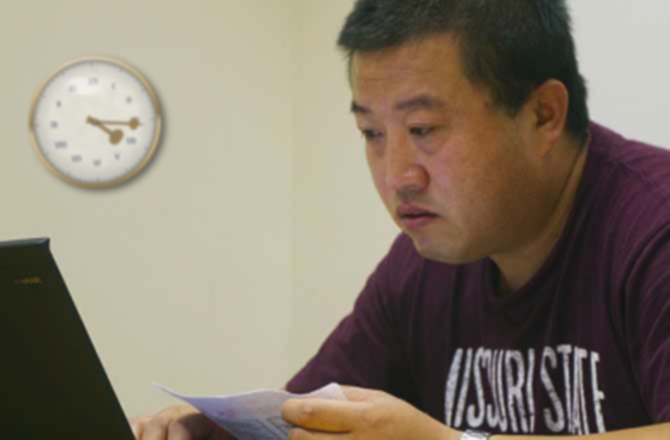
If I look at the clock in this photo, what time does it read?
4:16
